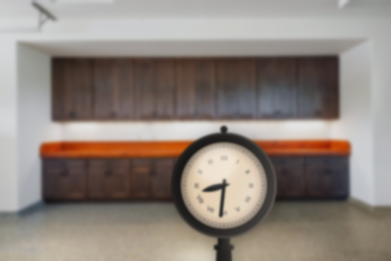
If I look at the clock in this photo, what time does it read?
8:31
